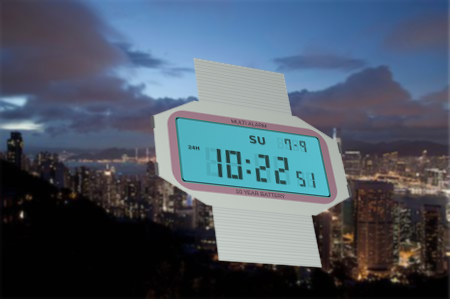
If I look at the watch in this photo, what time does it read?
10:22:51
